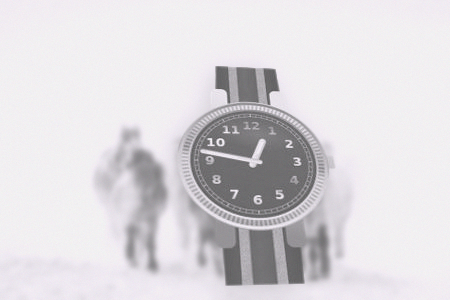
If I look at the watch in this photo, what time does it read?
12:47
